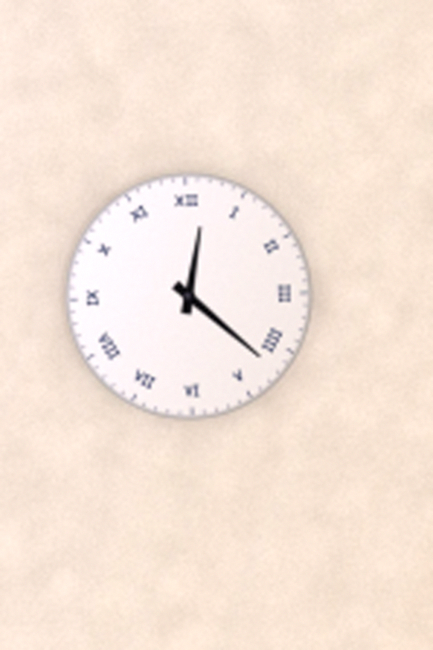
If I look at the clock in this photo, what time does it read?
12:22
